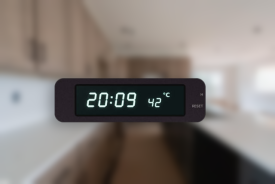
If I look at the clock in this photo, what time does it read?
20:09
